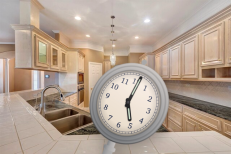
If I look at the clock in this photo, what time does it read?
5:01
